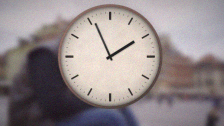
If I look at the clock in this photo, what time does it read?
1:56
